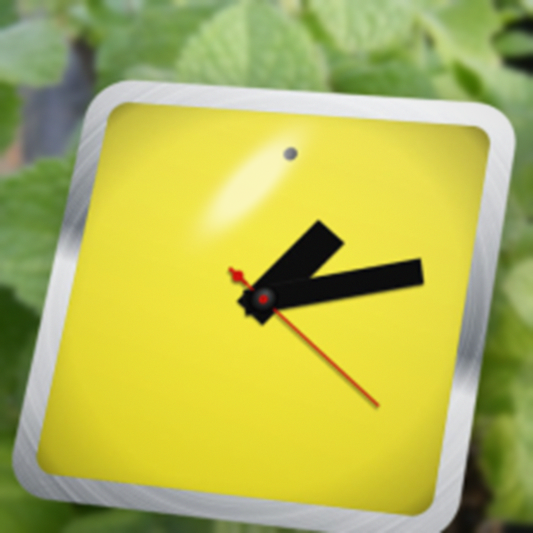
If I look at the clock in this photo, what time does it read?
1:12:21
